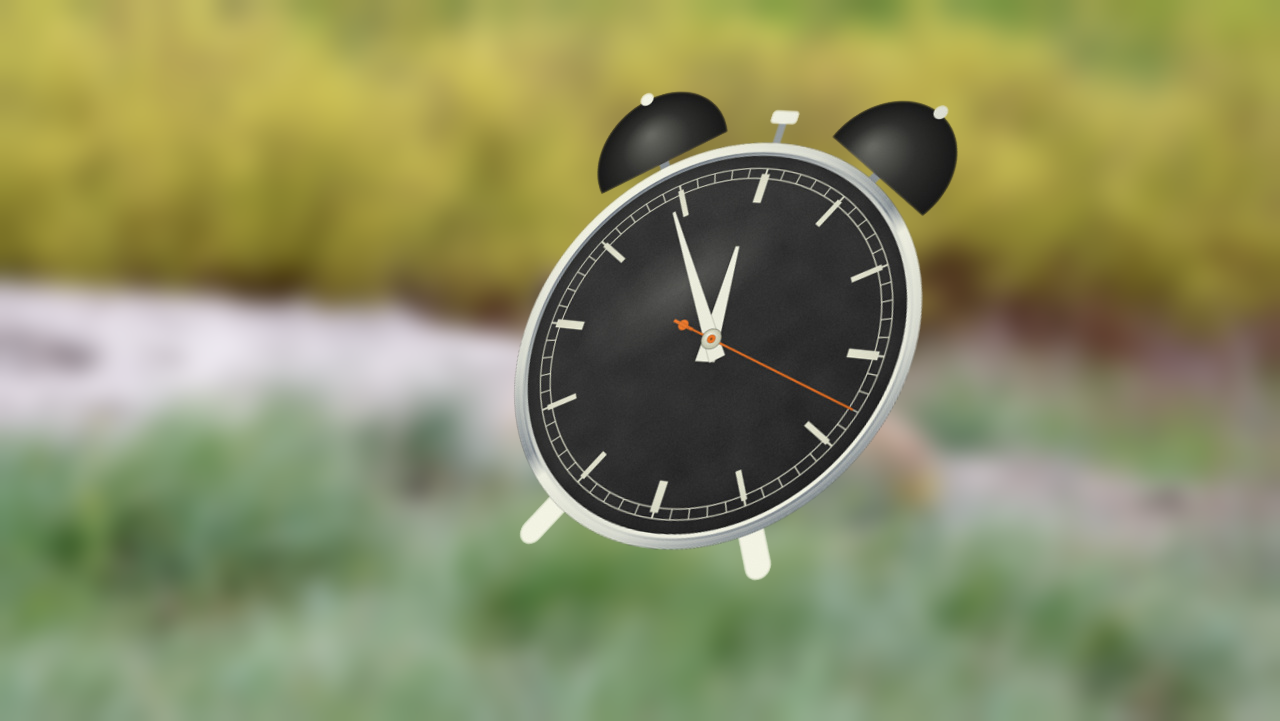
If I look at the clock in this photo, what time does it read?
11:54:18
